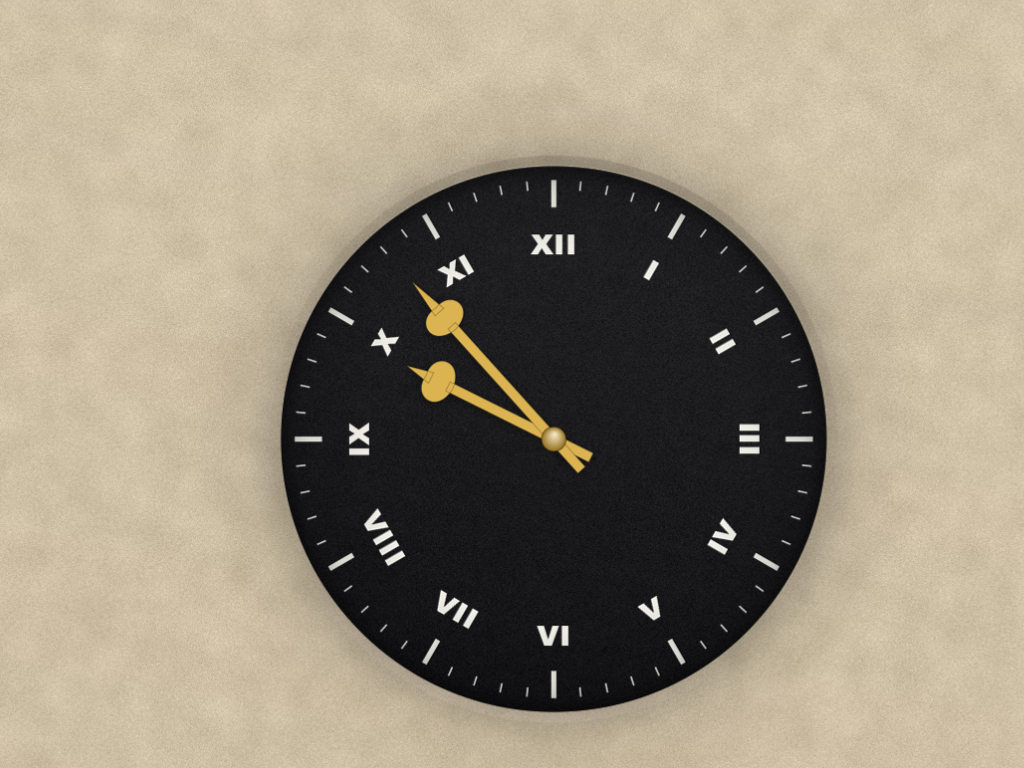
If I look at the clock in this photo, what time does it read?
9:53
